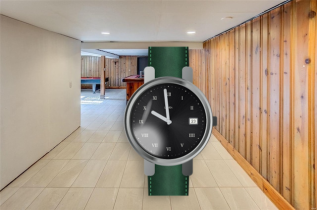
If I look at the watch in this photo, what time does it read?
9:59
